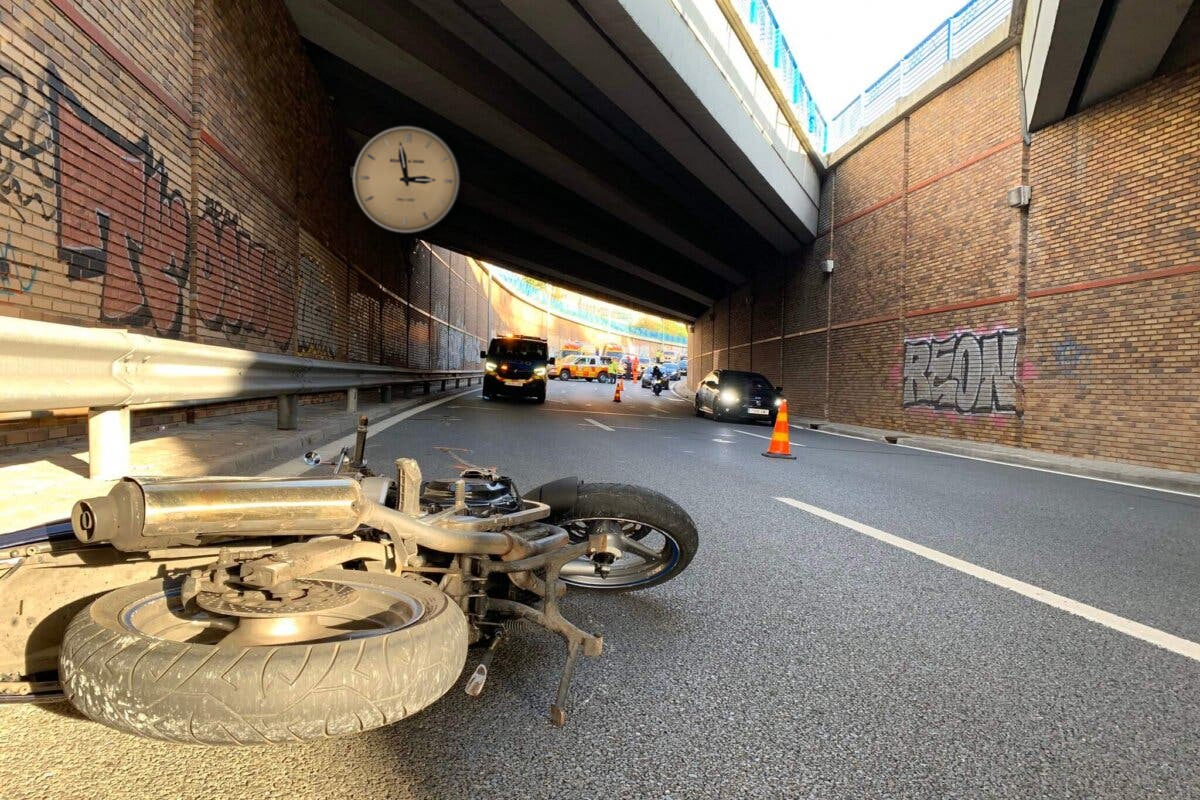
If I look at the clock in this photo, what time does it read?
2:58
